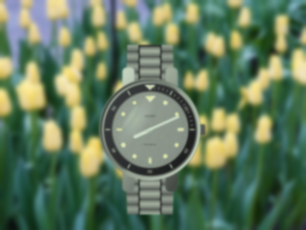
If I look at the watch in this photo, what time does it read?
8:11
